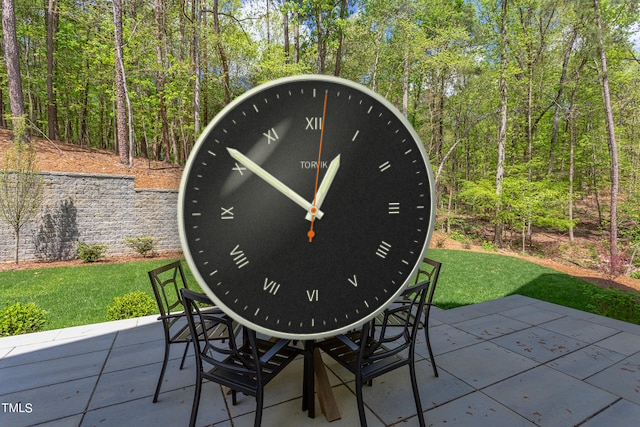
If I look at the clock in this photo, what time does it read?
12:51:01
